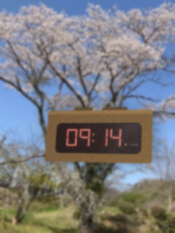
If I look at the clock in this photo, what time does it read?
9:14
